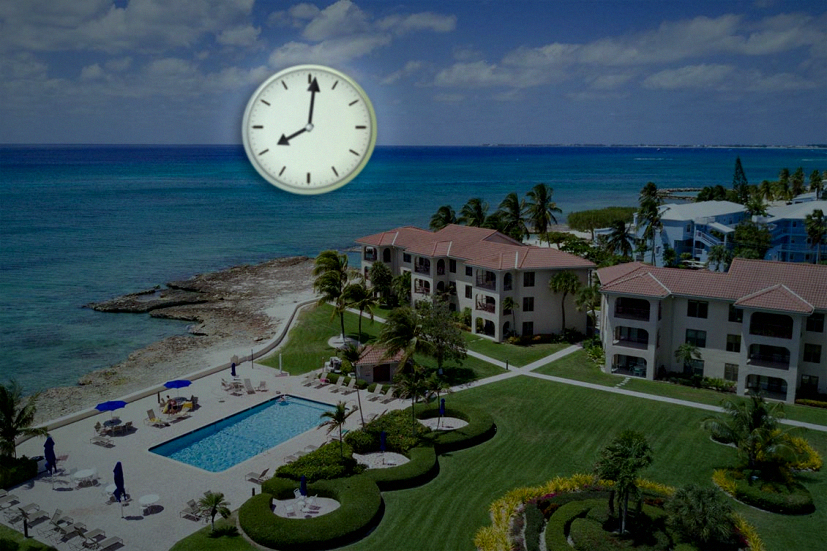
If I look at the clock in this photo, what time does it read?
8:01
